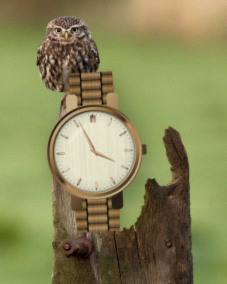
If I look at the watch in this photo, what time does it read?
3:56
